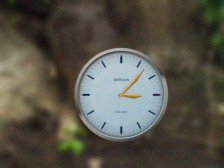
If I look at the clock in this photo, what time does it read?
3:07
